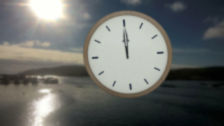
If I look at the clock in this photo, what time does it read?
12:00
